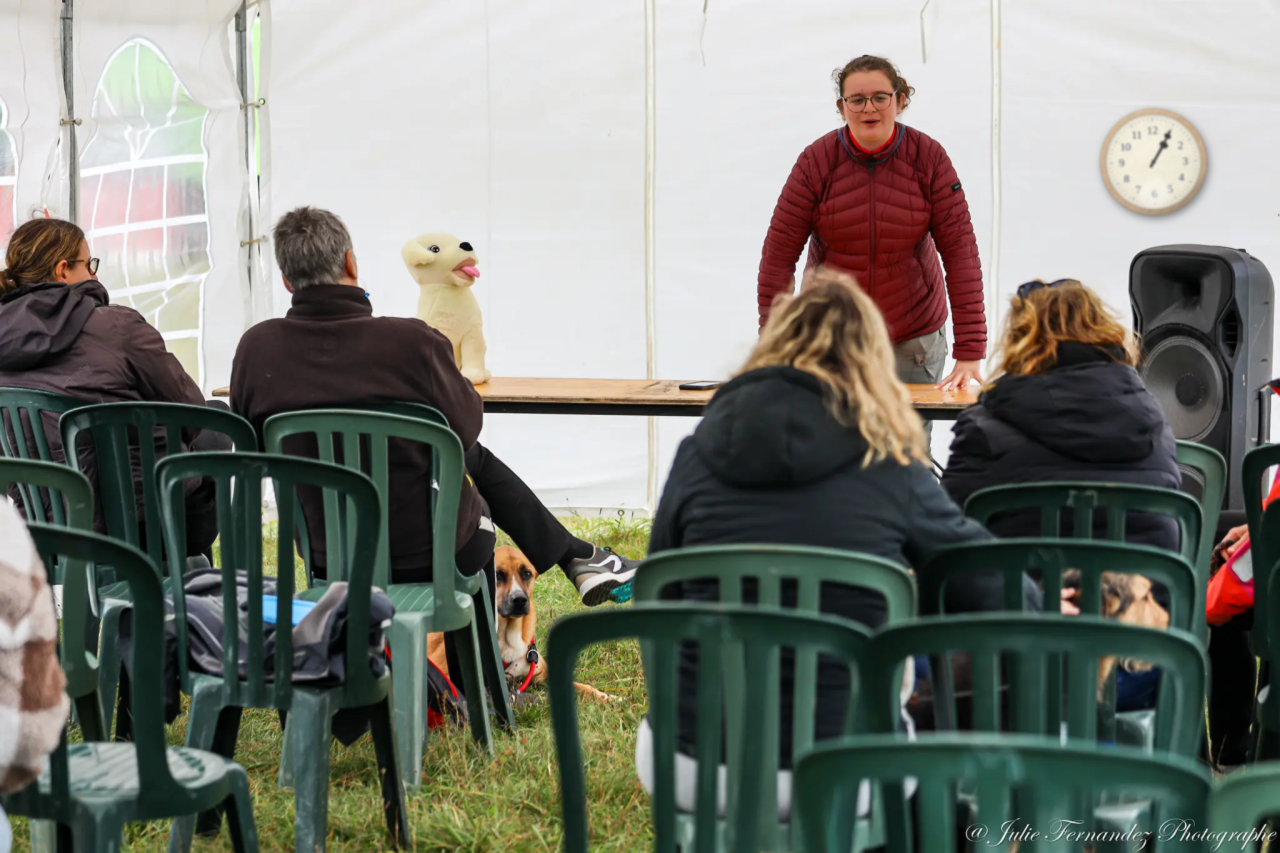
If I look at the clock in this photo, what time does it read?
1:05
